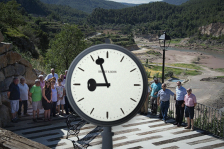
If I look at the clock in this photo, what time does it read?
8:57
